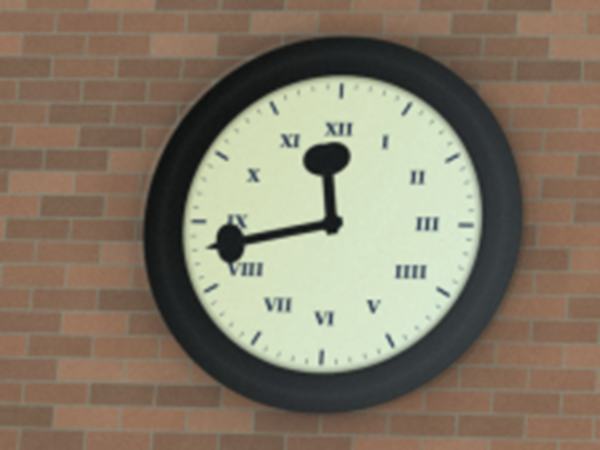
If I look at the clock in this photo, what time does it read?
11:43
